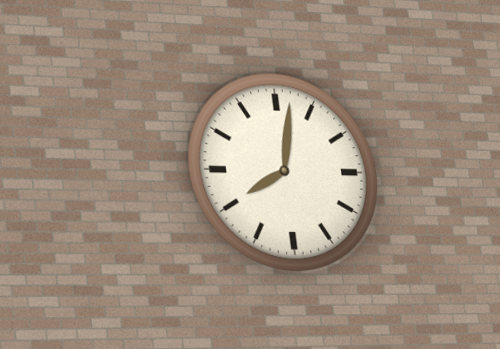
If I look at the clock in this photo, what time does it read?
8:02
